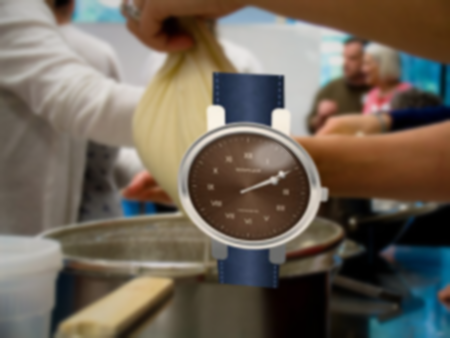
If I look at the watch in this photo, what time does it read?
2:10
